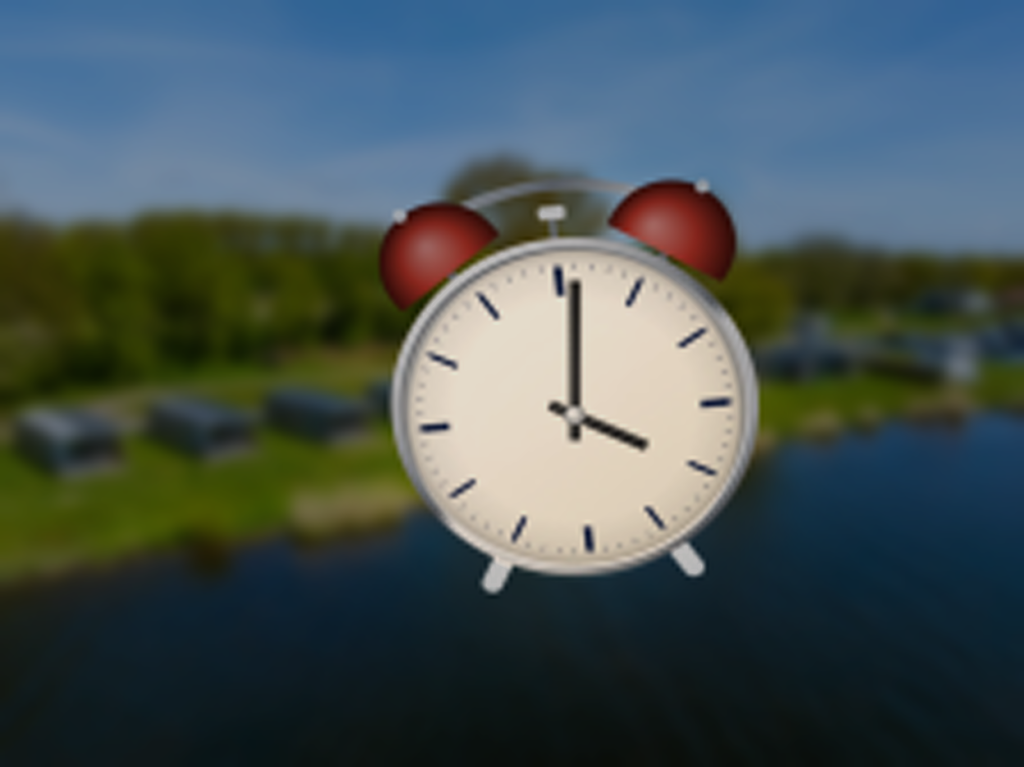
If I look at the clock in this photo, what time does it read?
4:01
